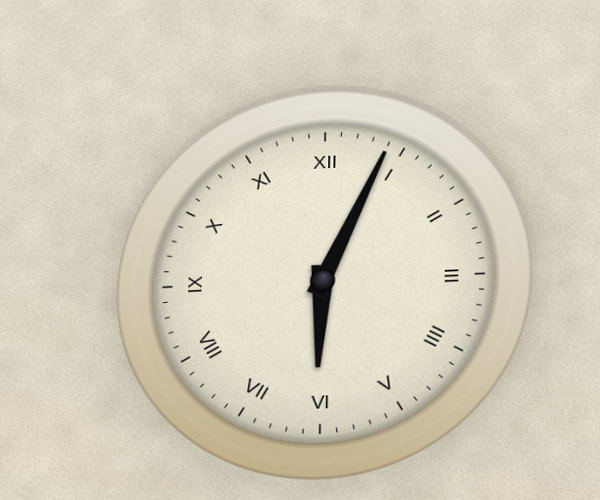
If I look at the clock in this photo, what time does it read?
6:04
